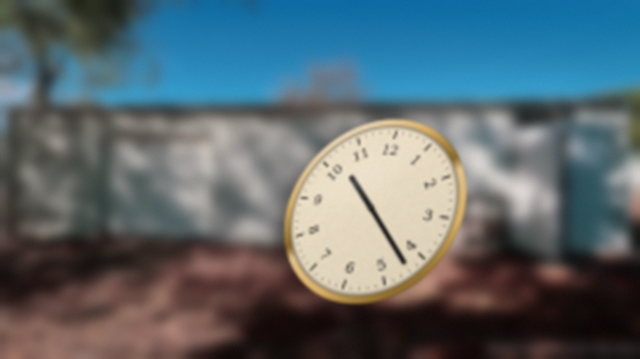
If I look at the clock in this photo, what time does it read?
10:22
